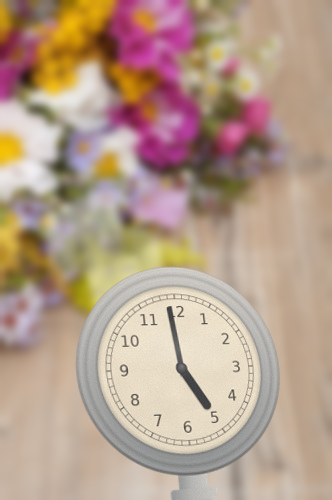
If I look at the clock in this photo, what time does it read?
4:59
